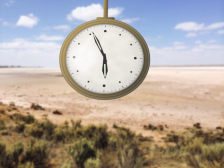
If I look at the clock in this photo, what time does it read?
5:56
